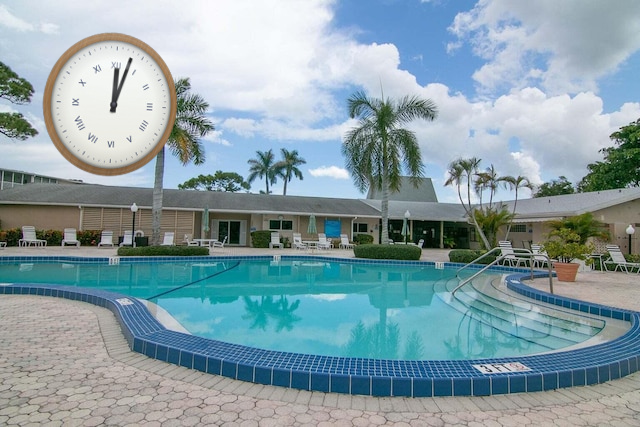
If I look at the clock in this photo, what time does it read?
12:03
